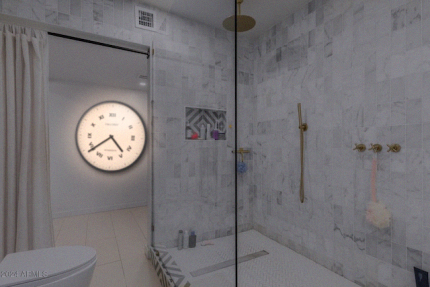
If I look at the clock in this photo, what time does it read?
4:39
